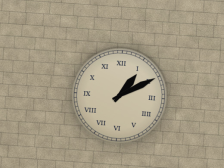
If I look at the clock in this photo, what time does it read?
1:10
